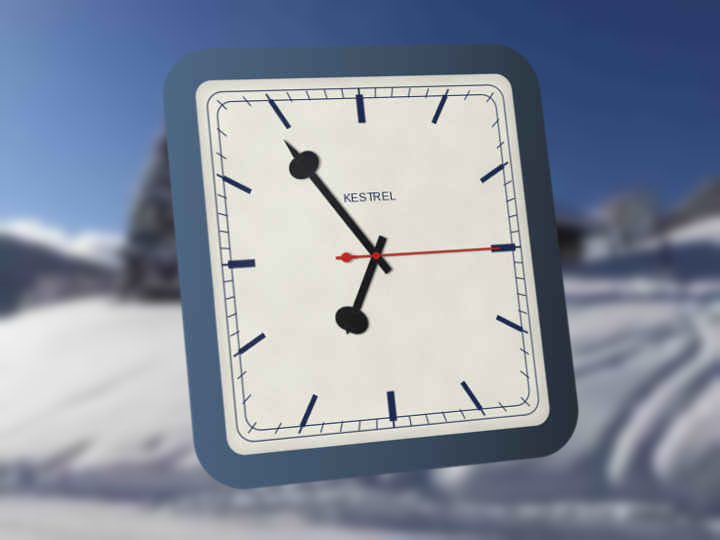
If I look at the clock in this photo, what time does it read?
6:54:15
